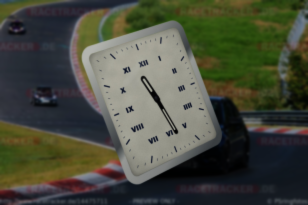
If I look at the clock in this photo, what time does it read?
11:28
